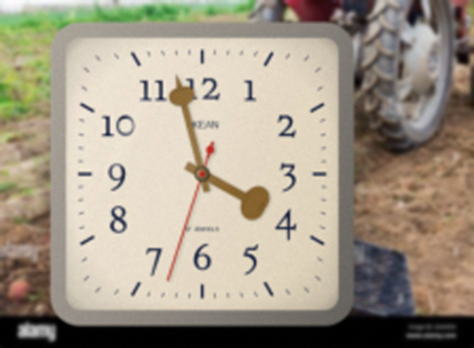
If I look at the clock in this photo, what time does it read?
3:57:33
